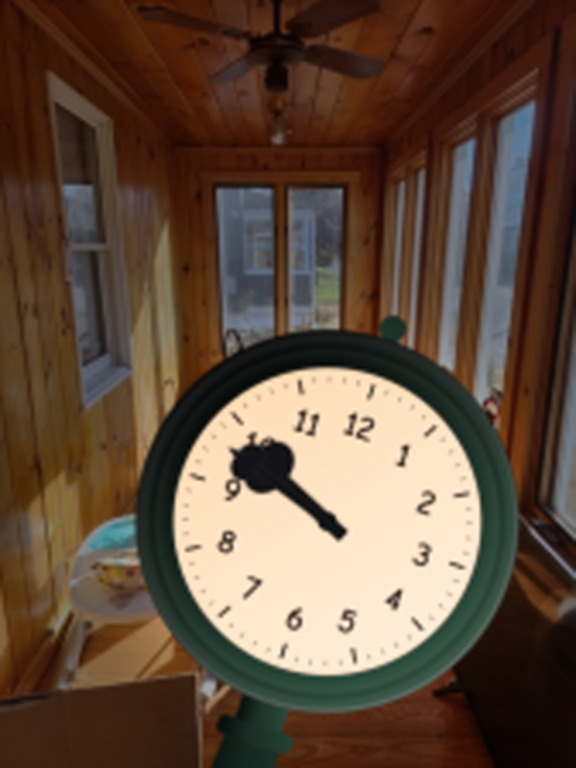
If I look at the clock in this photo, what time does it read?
9:48
